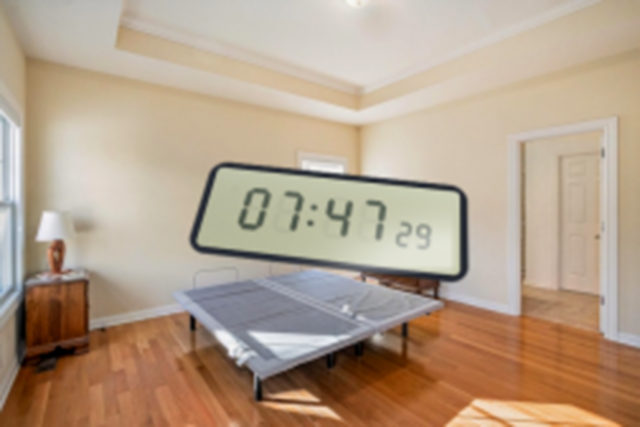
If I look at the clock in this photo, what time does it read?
7:47:29
